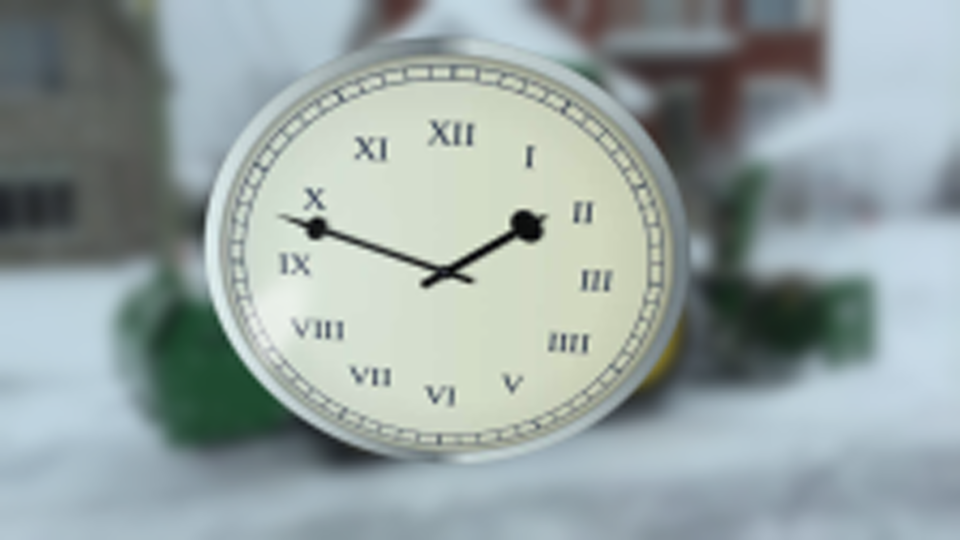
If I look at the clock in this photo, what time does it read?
1:48
